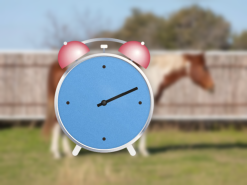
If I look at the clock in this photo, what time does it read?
2:11
